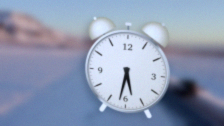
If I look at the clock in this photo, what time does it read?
5:32
